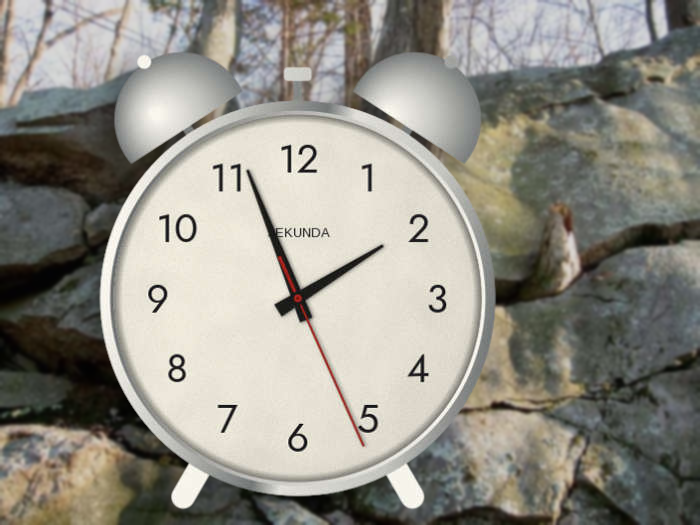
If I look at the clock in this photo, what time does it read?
1:56:26
